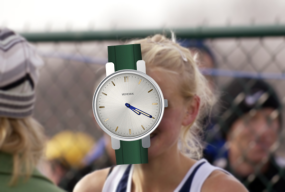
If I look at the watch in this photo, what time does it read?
4:20
